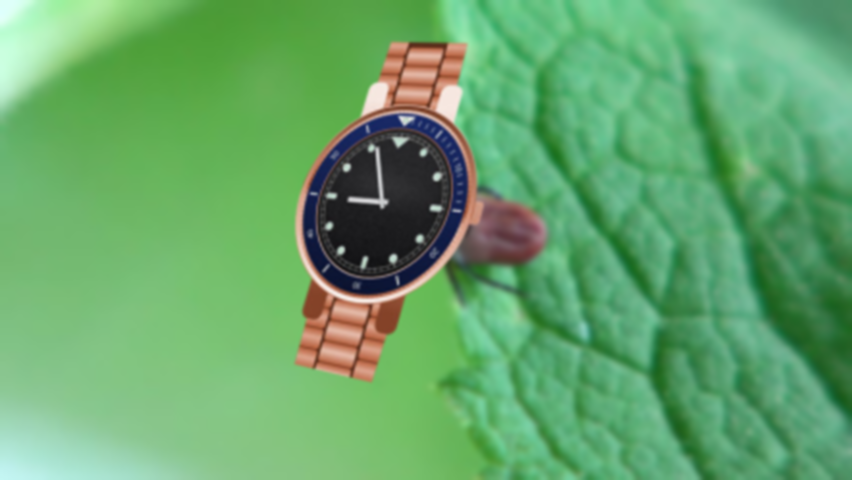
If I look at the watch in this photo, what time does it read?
8:56
